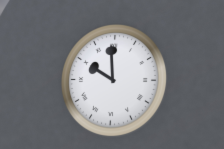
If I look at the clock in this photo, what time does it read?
9:59
